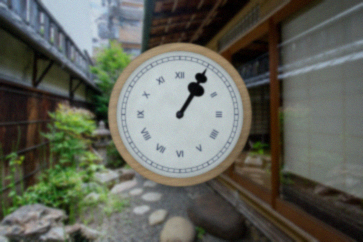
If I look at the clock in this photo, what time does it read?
1:05
